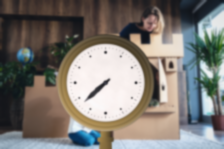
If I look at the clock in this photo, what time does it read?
7:38
